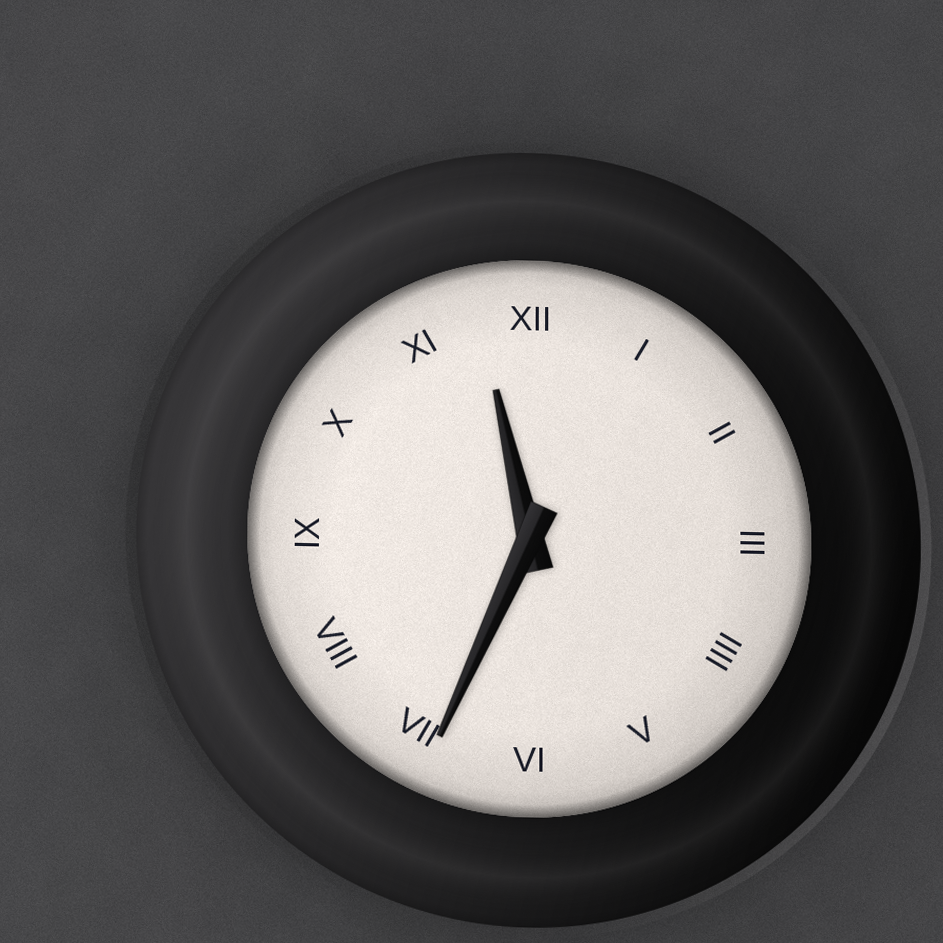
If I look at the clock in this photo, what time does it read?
11:34
